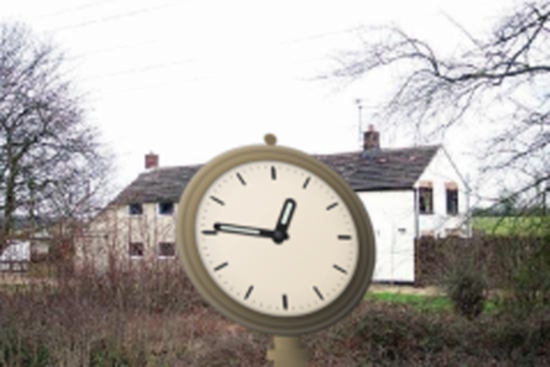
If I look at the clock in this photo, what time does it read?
12:46
